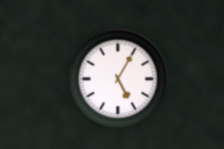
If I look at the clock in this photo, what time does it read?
5:05
